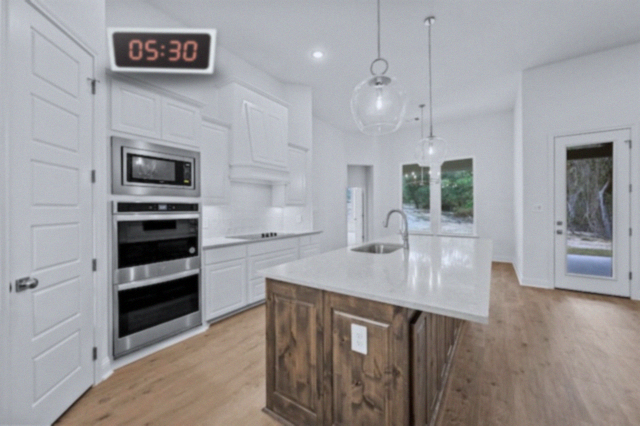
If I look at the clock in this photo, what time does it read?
5:30
